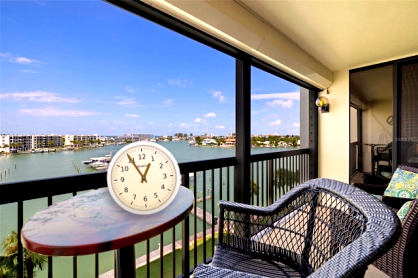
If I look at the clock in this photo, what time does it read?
12:55
